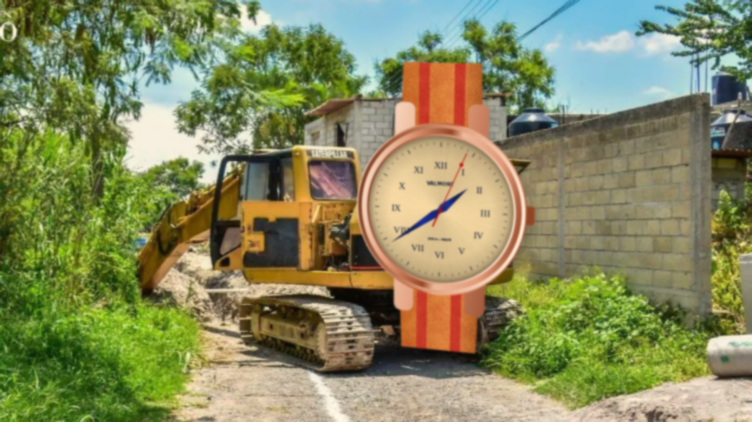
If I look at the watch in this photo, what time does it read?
1:39:04
